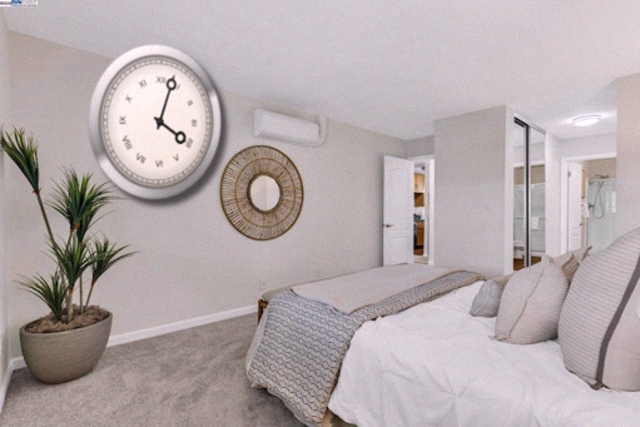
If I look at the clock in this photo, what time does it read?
4:03
